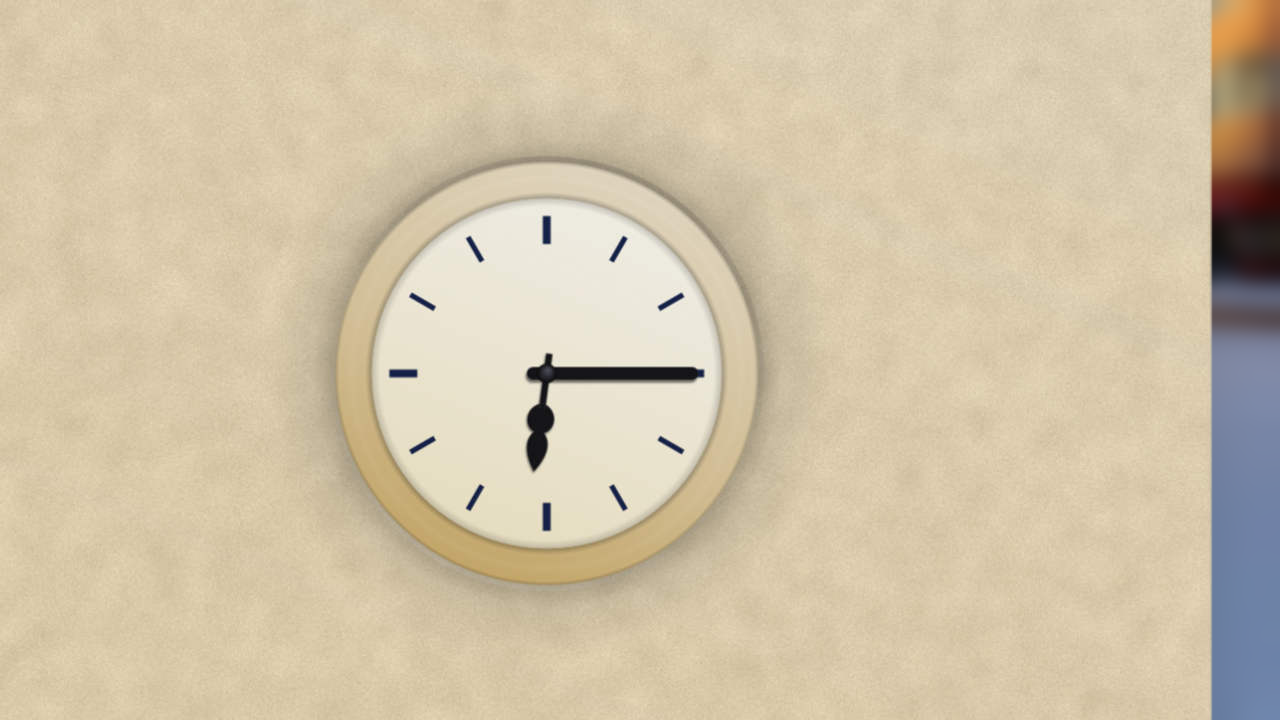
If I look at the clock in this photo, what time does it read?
6:15
